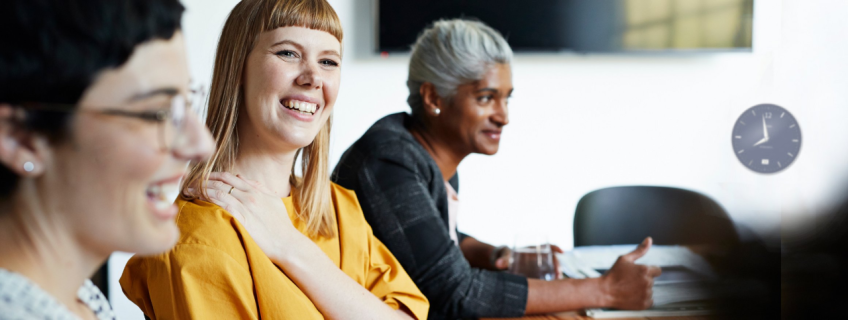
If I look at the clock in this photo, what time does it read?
7:58
